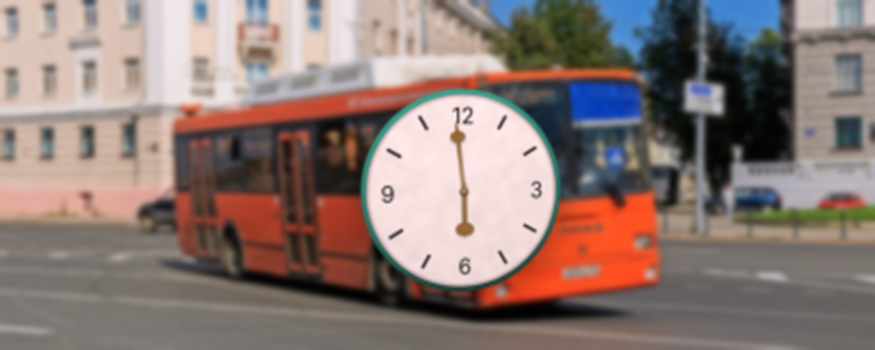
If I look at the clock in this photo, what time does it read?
5:59
